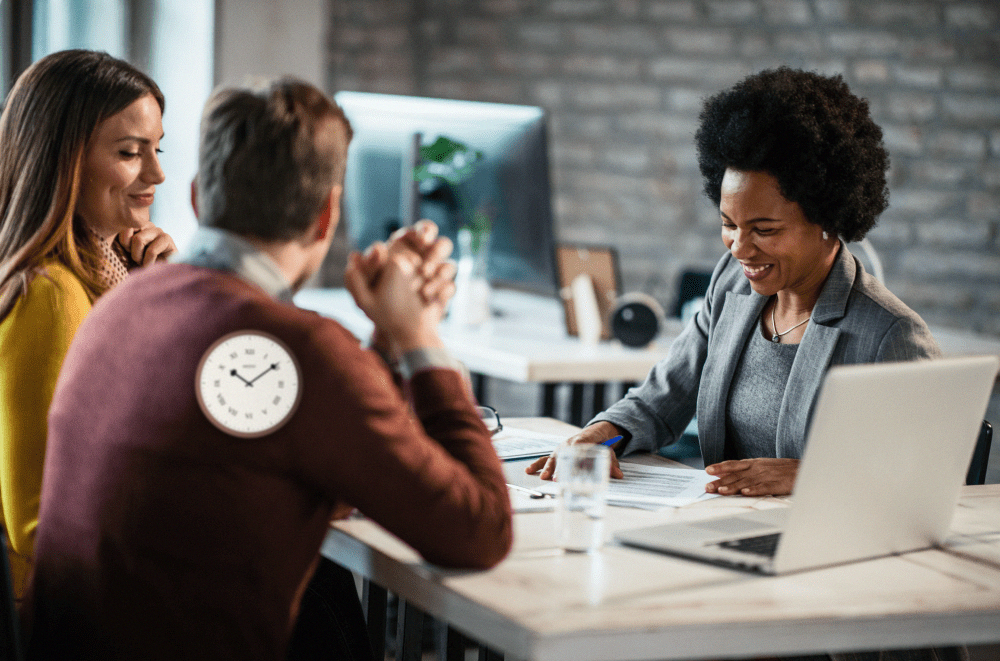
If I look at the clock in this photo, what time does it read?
10:09
